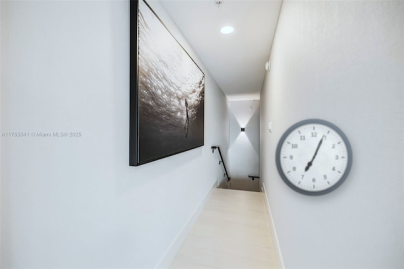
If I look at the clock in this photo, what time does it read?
7:04
